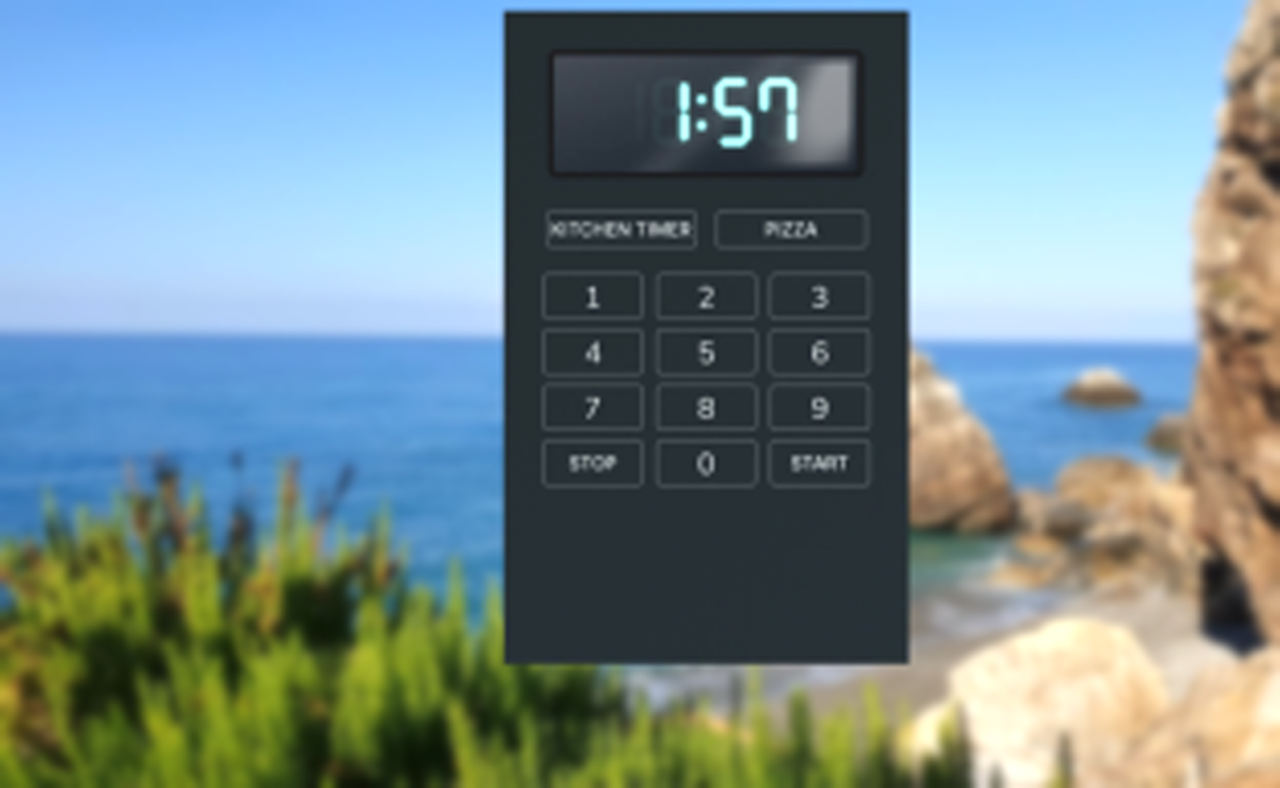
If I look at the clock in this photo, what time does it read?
1:57
